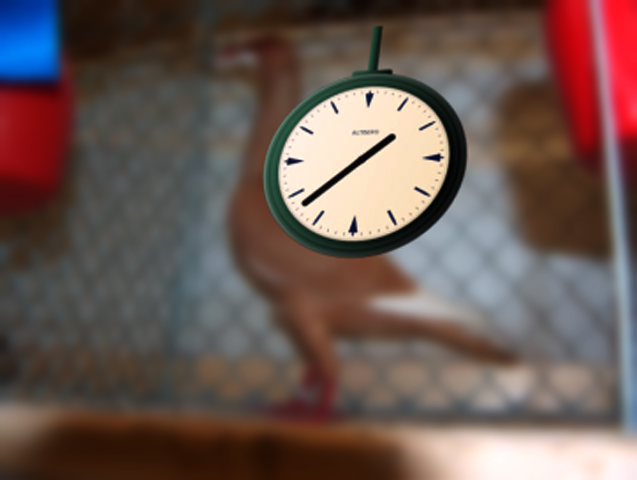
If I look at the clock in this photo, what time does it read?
1:38
